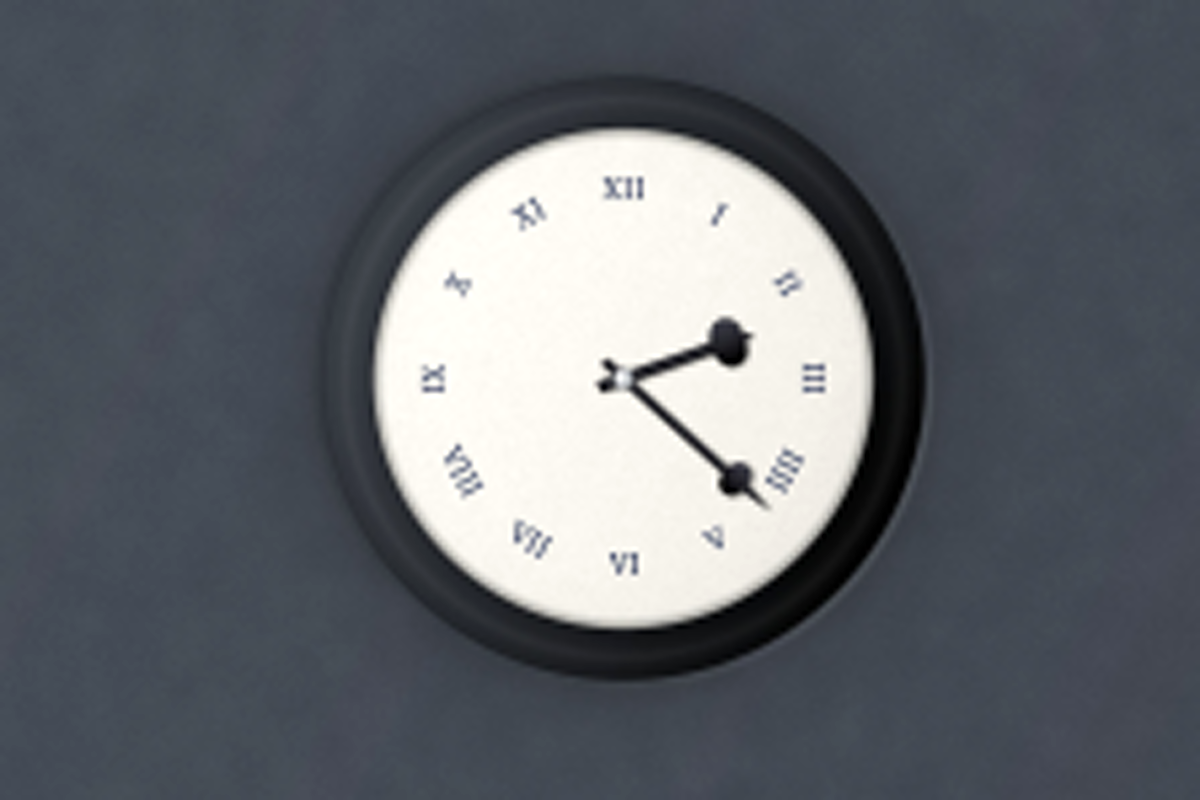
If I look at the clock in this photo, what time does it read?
2:22
